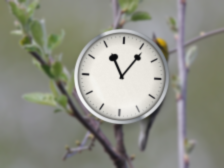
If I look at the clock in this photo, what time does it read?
11:06
